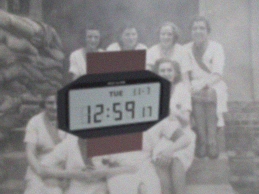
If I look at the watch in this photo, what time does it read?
12:59:17
